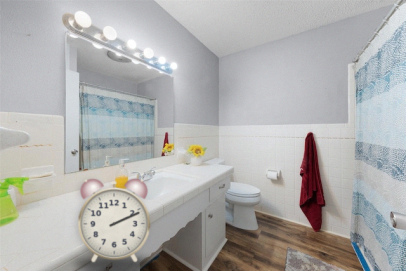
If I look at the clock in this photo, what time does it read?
2:11
